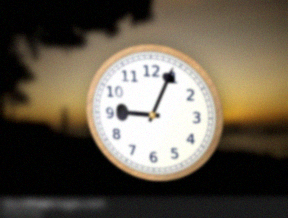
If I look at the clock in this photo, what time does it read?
9:04
